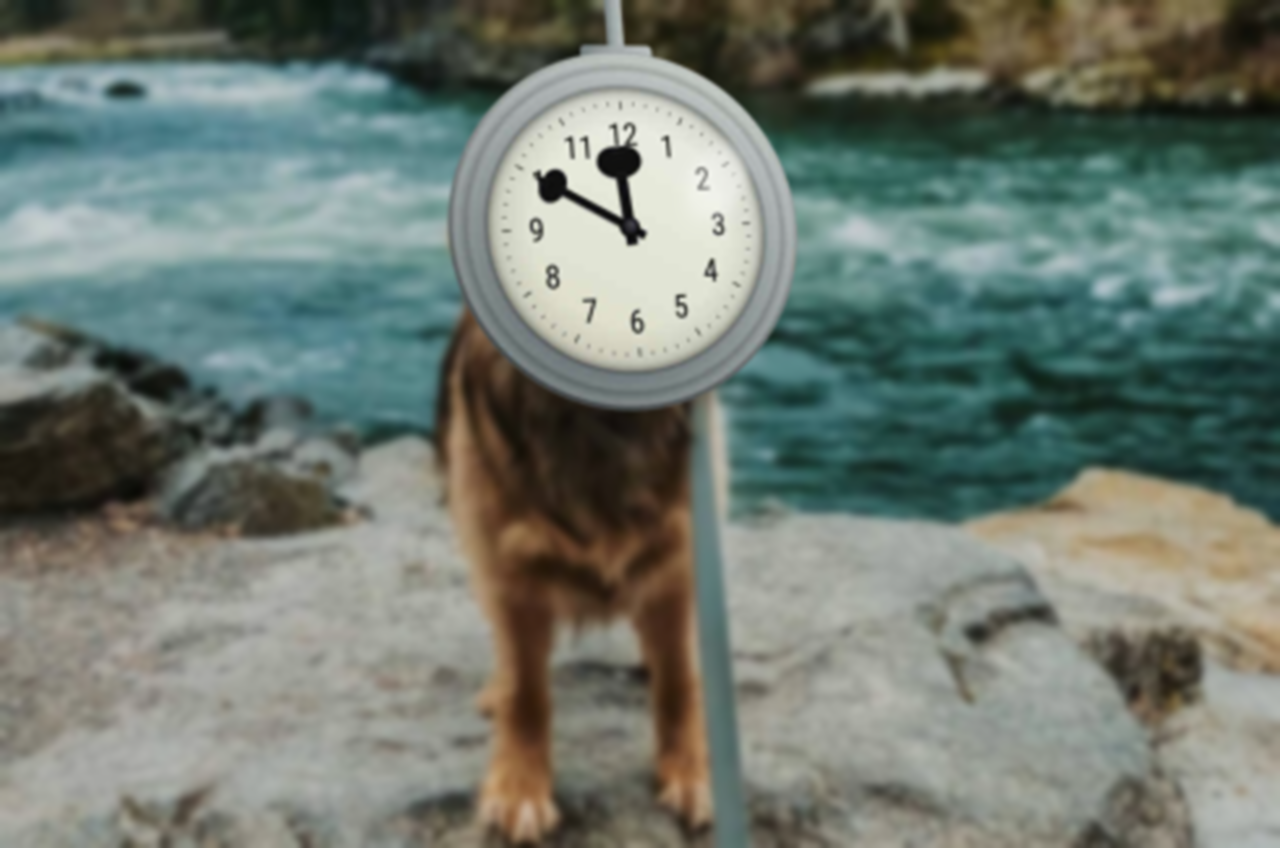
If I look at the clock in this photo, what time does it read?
11:50
